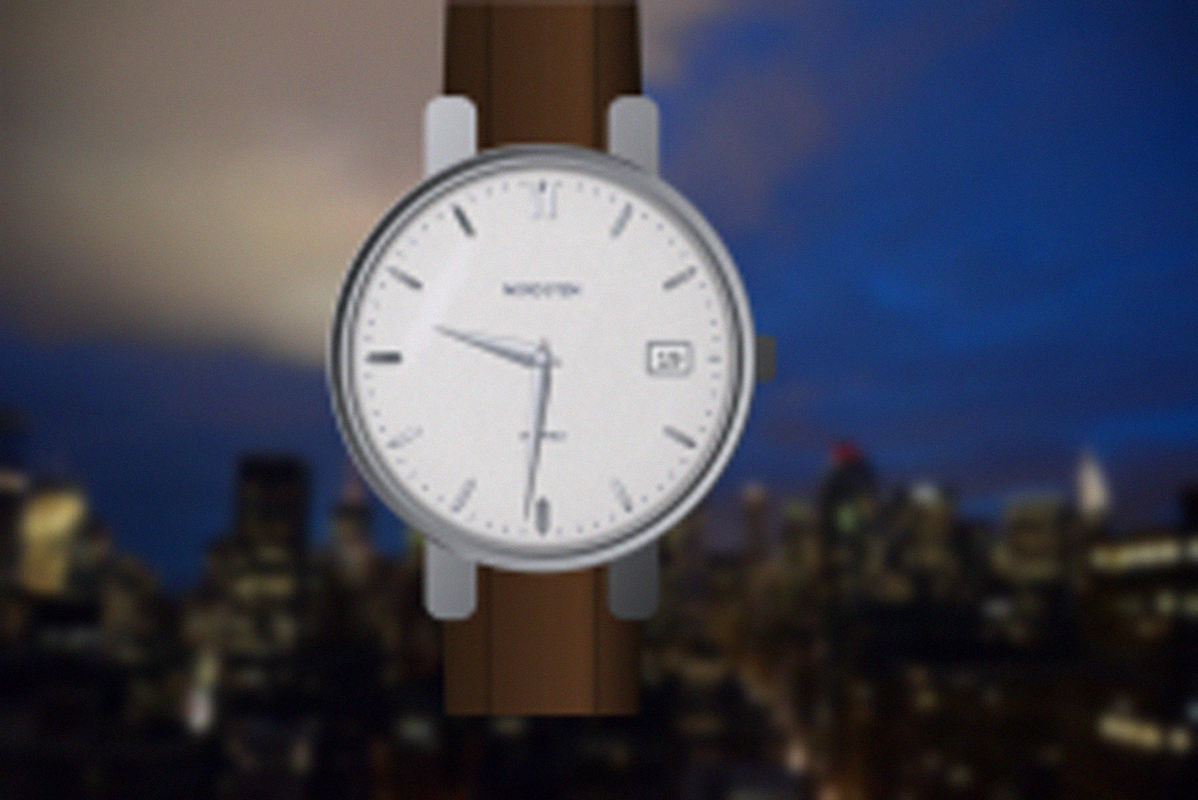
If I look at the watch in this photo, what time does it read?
9:31
